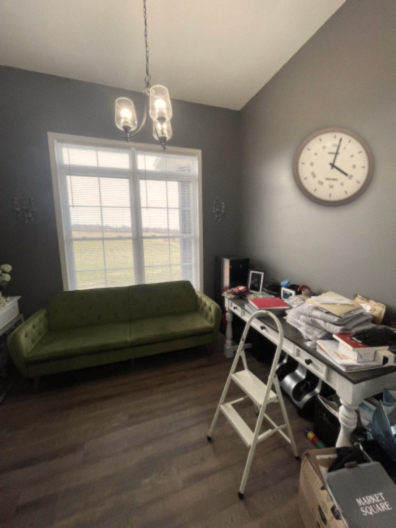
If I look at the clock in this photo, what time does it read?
4:02
